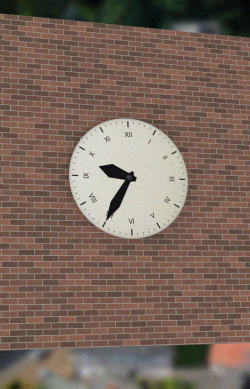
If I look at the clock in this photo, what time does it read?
9:35
